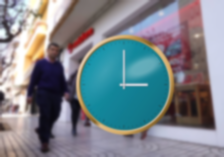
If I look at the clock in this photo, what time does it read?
3:00
